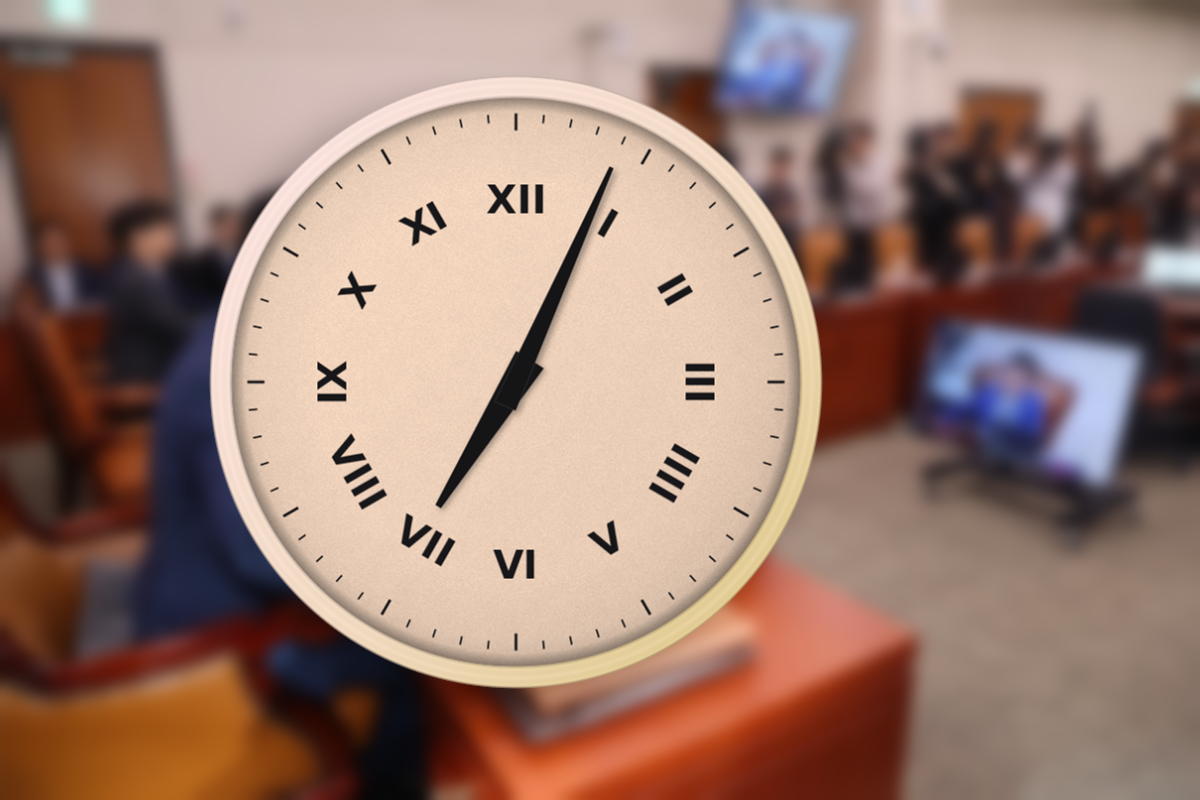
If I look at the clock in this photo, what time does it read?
7:04
